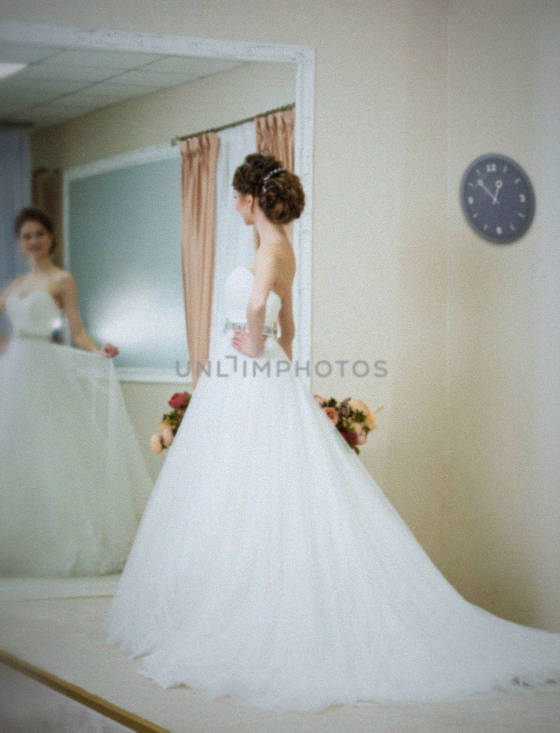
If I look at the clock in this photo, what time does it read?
12:53
